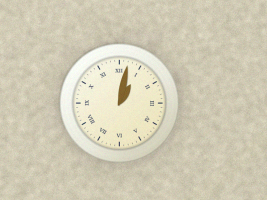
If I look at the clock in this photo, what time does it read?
1:02
